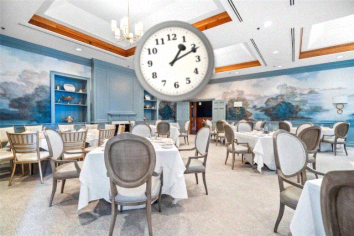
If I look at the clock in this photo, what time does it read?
1:11
